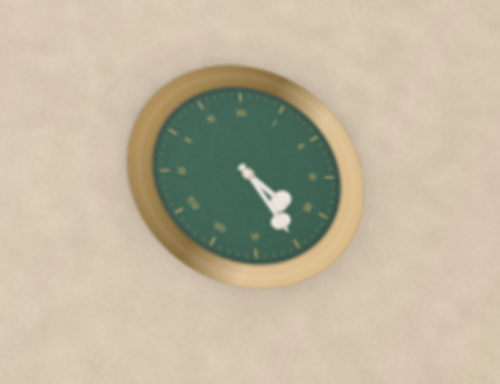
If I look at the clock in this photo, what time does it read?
4:25
